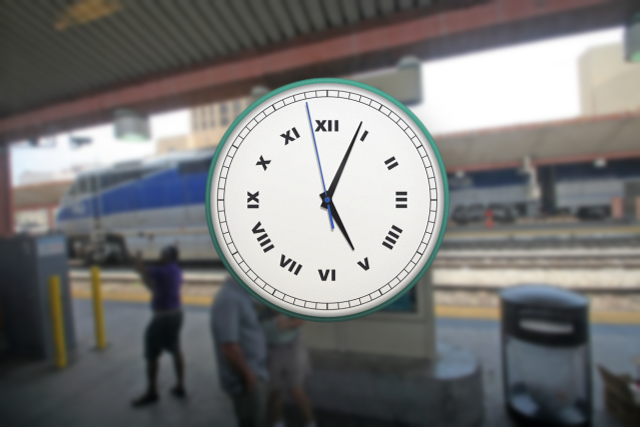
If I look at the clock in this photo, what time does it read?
5:03:58
